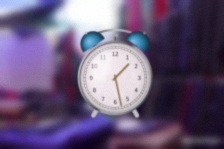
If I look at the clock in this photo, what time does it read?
1:28
